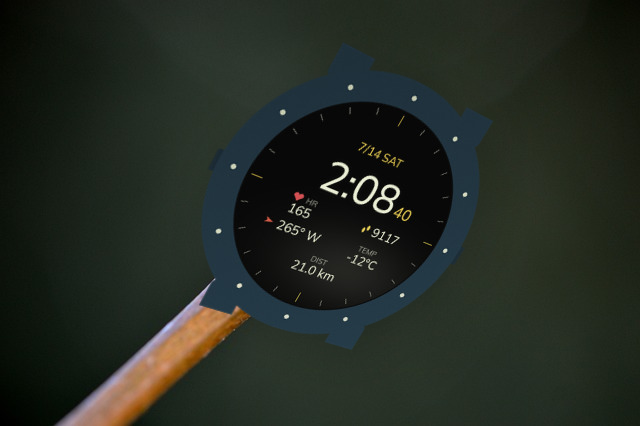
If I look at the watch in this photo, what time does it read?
2:08:40
